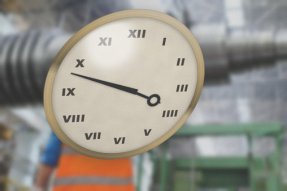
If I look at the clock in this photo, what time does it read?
3:48
